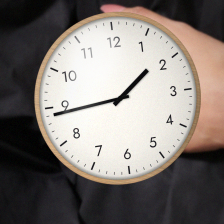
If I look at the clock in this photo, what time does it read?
1:44
